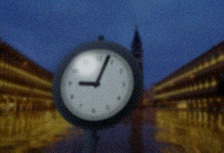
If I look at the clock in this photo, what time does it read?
9:03
